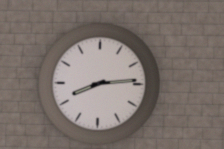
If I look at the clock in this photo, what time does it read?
8:14
